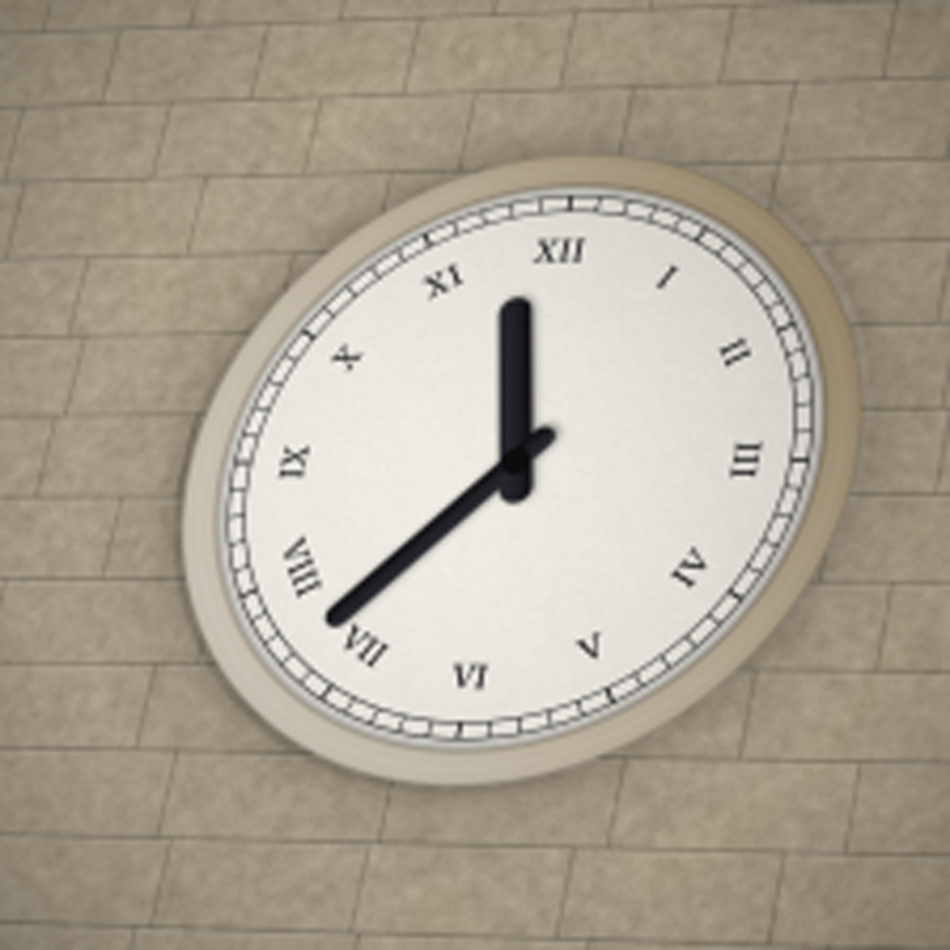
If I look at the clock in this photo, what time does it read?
11:37
